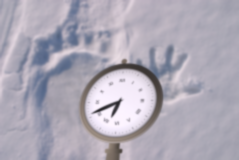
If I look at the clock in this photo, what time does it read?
6:41
